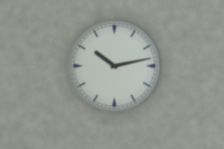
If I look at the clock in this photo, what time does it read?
10:13
